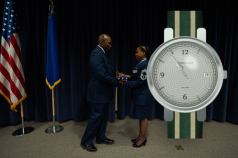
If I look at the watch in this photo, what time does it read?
10:54
